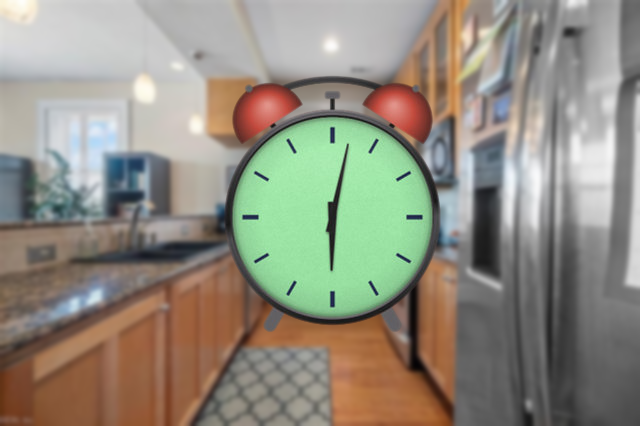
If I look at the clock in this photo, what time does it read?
6:02
